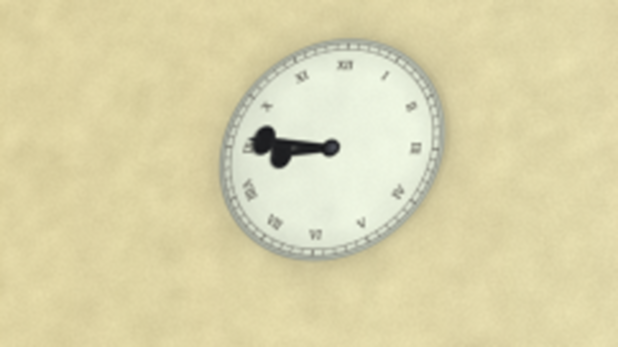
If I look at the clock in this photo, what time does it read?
8:46
